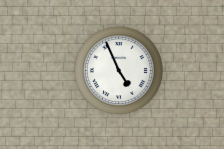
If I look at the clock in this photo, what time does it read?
4:56
